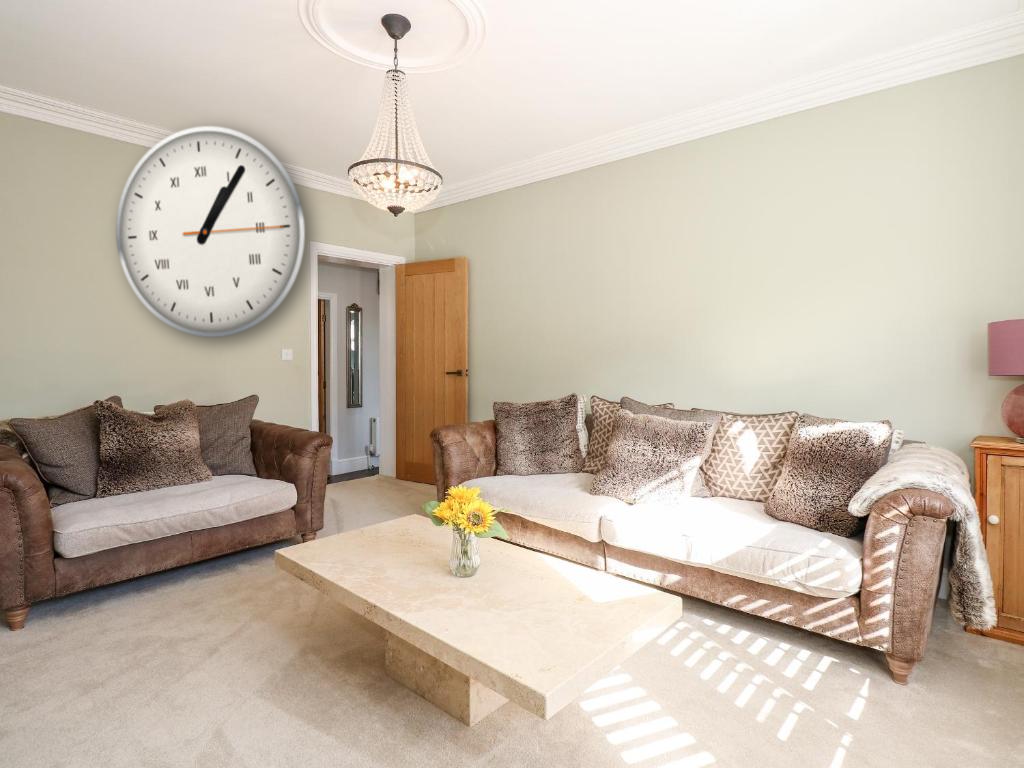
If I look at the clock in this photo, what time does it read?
1:06:15
